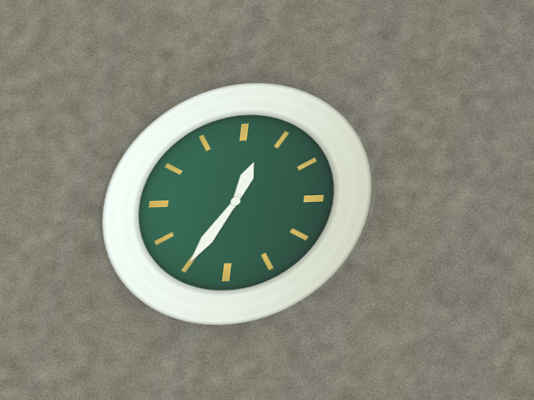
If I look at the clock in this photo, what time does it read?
12:35
